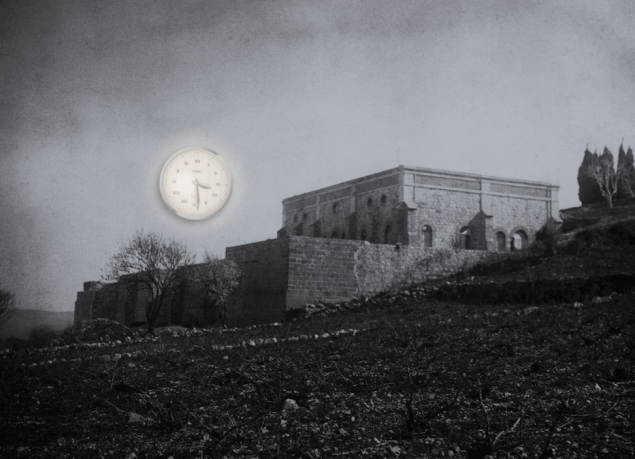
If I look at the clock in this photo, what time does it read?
3:29
